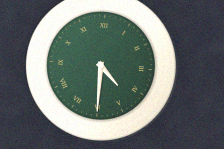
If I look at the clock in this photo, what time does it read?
4:30
